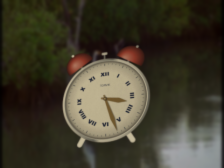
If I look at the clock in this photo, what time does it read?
3:27
